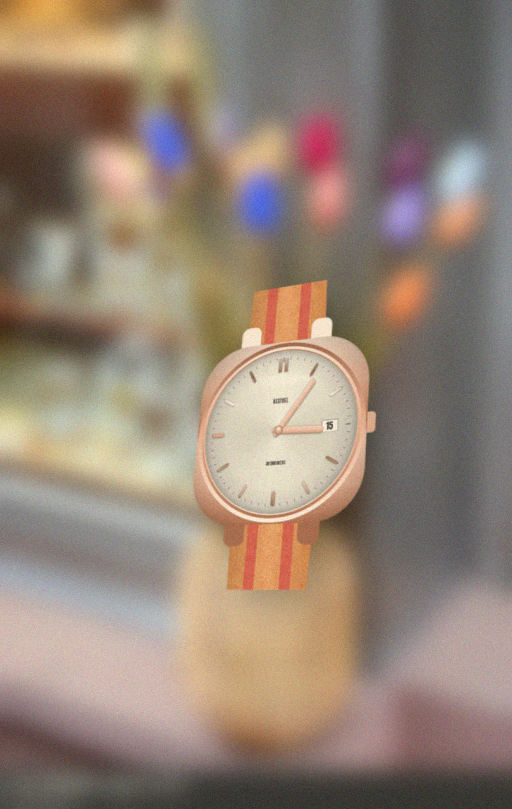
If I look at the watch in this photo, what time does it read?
3:06
